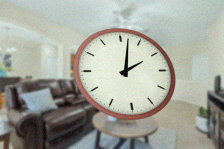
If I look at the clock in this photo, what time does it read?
2:02
